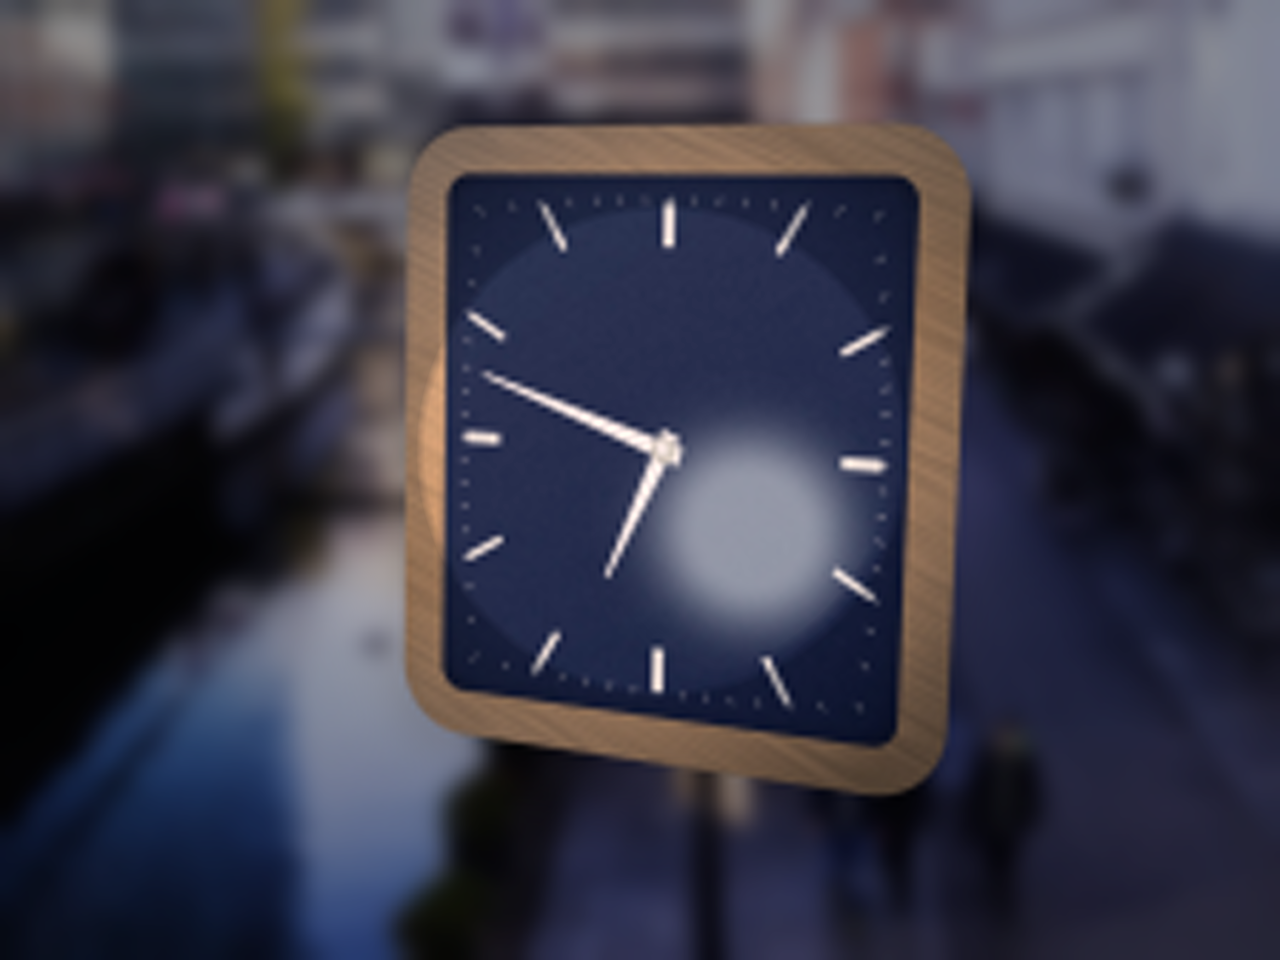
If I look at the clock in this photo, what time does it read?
6:48
